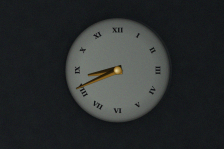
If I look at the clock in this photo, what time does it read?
8:41
